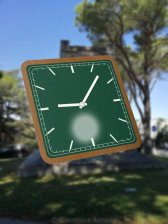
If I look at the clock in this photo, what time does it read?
9:07
